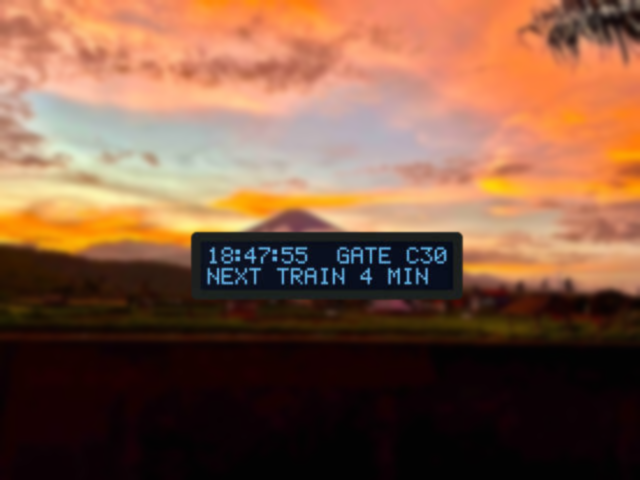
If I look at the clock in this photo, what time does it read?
18:47:55
